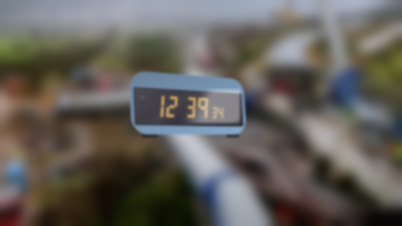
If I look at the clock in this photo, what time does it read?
12:39
